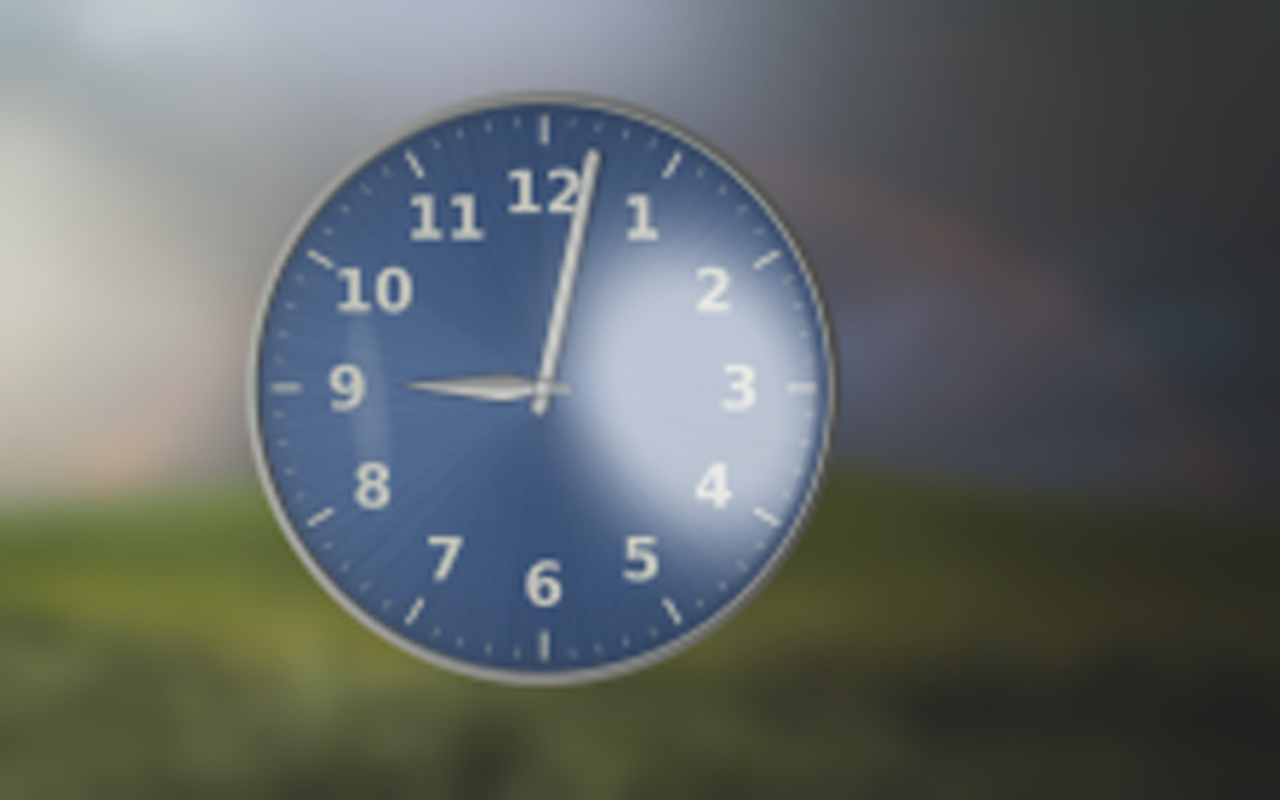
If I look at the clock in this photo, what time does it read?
9:02
